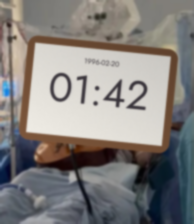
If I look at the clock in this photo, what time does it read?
1:42
